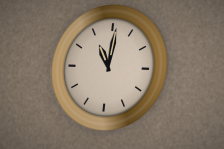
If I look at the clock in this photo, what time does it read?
11:01
